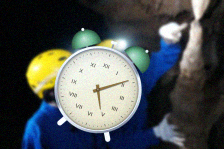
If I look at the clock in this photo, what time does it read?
5:09
